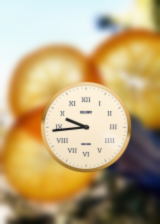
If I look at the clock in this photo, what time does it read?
9:44
